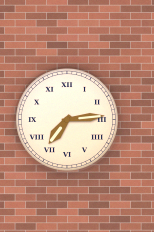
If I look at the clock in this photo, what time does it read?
7:14
